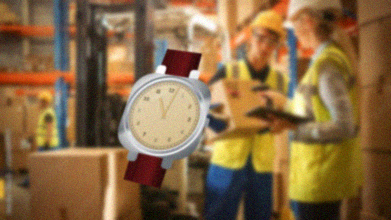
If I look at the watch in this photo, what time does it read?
11:02
